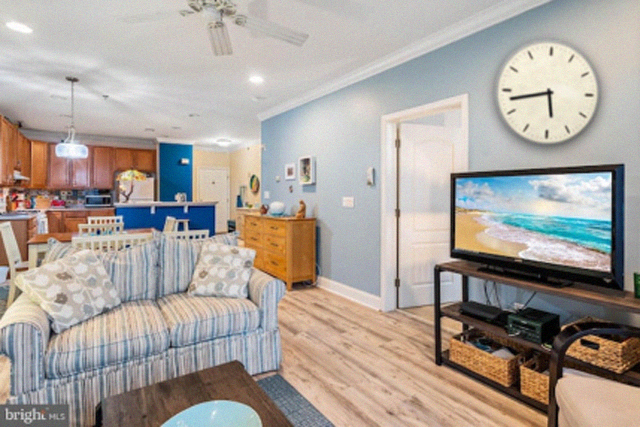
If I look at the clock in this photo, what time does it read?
5:43
